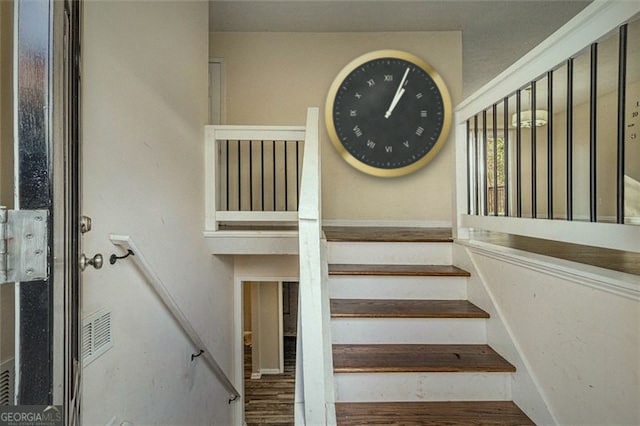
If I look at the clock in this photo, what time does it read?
1:04
